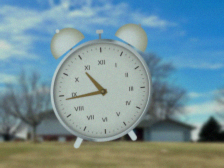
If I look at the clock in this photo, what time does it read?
10:44
